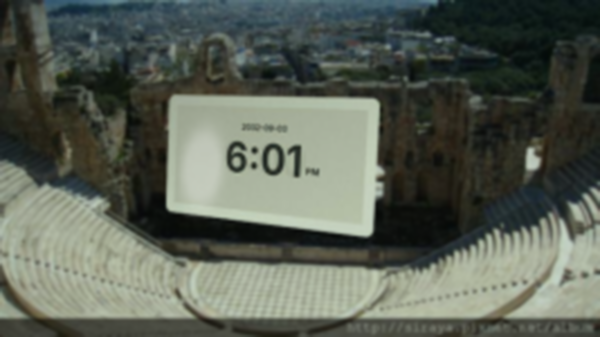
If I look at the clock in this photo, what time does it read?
6:01
